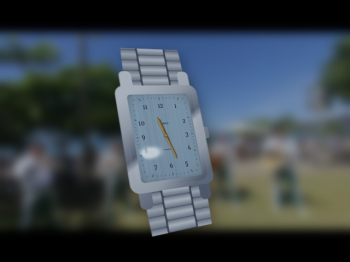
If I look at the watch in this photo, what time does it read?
11:27
